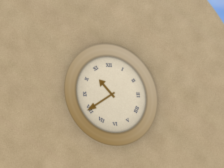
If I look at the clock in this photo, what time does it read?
10:40
